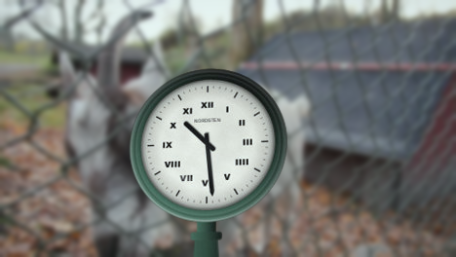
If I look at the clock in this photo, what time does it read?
10:29
